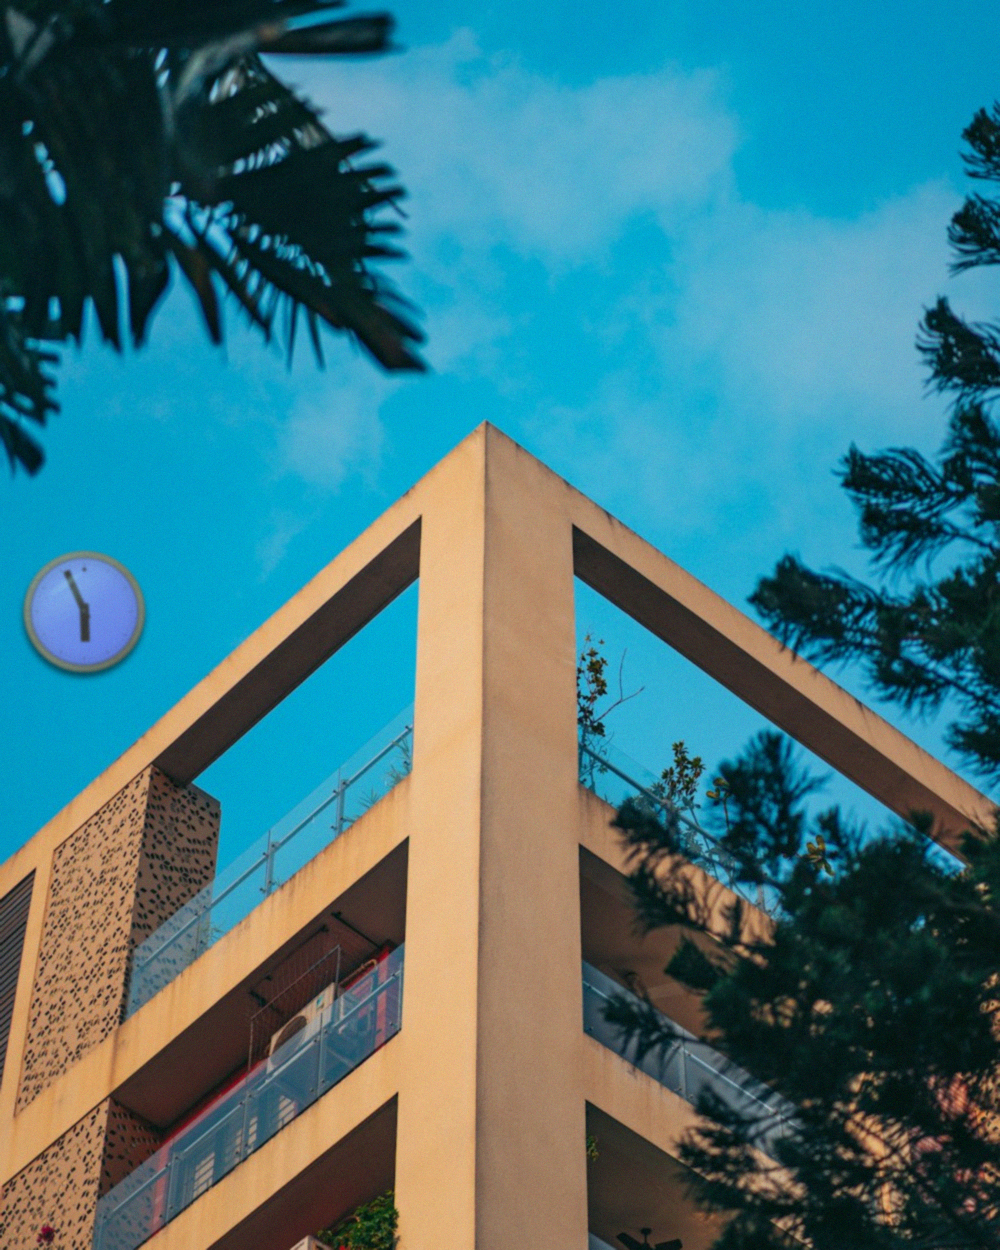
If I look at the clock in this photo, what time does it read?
5:56
